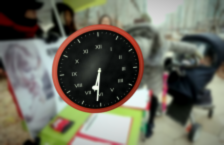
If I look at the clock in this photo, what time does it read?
6:31
